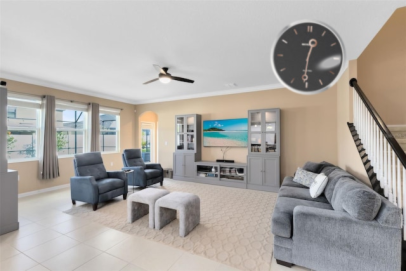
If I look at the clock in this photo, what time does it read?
12:31
